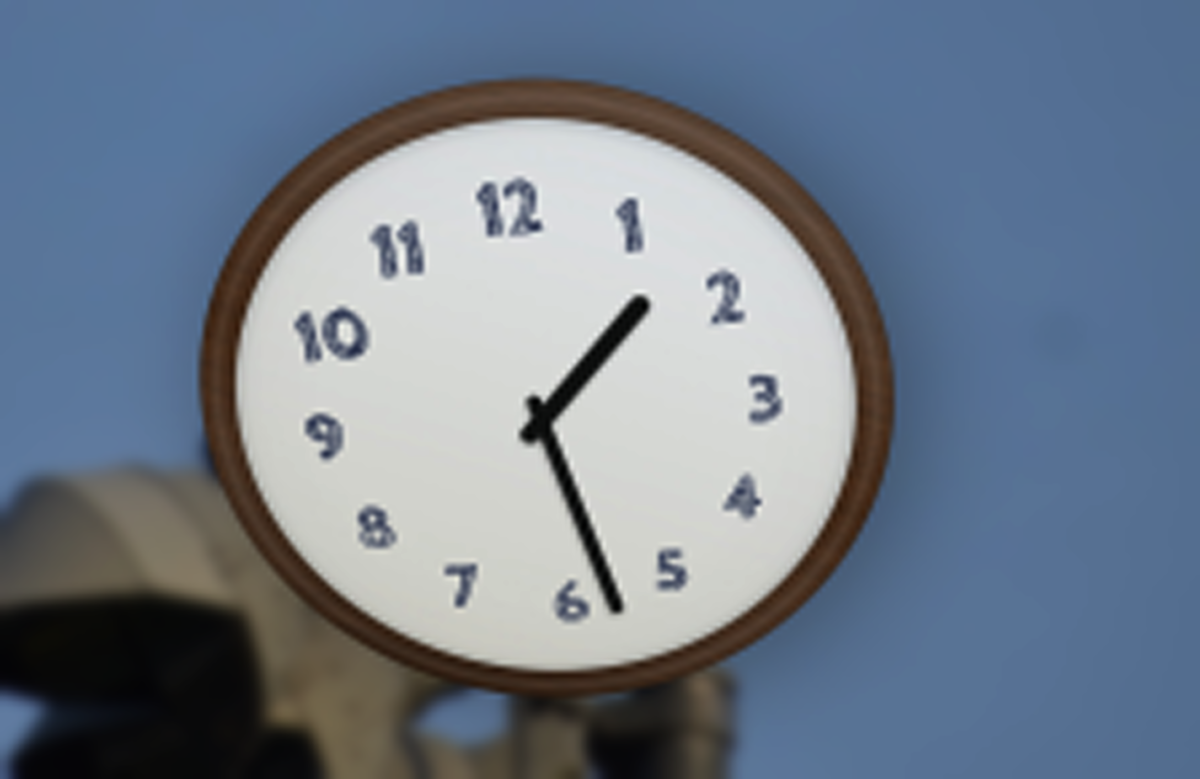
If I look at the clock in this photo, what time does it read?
1:28
